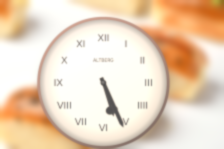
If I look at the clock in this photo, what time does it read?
5:26
